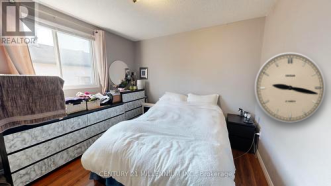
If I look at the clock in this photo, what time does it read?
9:17
